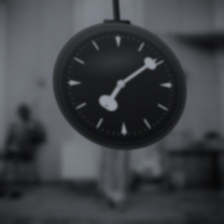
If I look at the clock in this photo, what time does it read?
7:09
